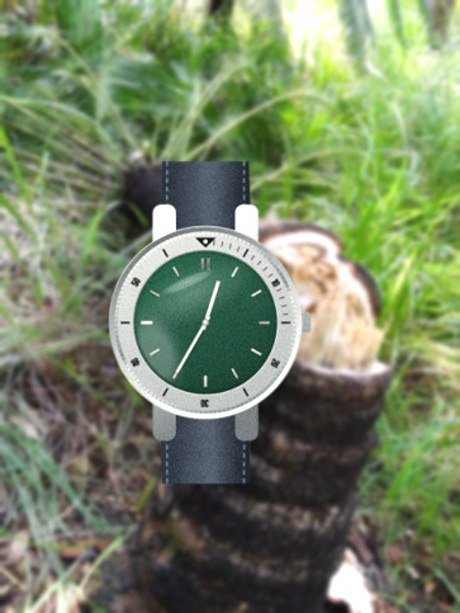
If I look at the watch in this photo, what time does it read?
12:35
